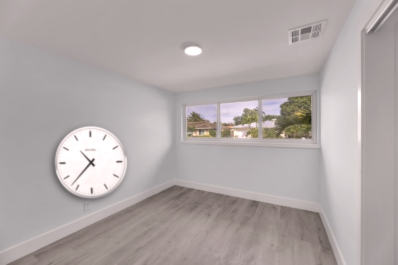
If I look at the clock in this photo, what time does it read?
10:37
